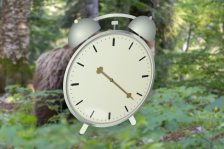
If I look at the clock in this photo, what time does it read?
10:22
